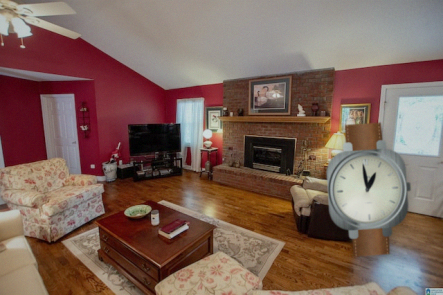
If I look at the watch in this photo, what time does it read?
12:59
